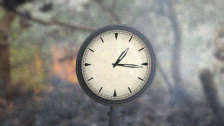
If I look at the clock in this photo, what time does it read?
1:16
